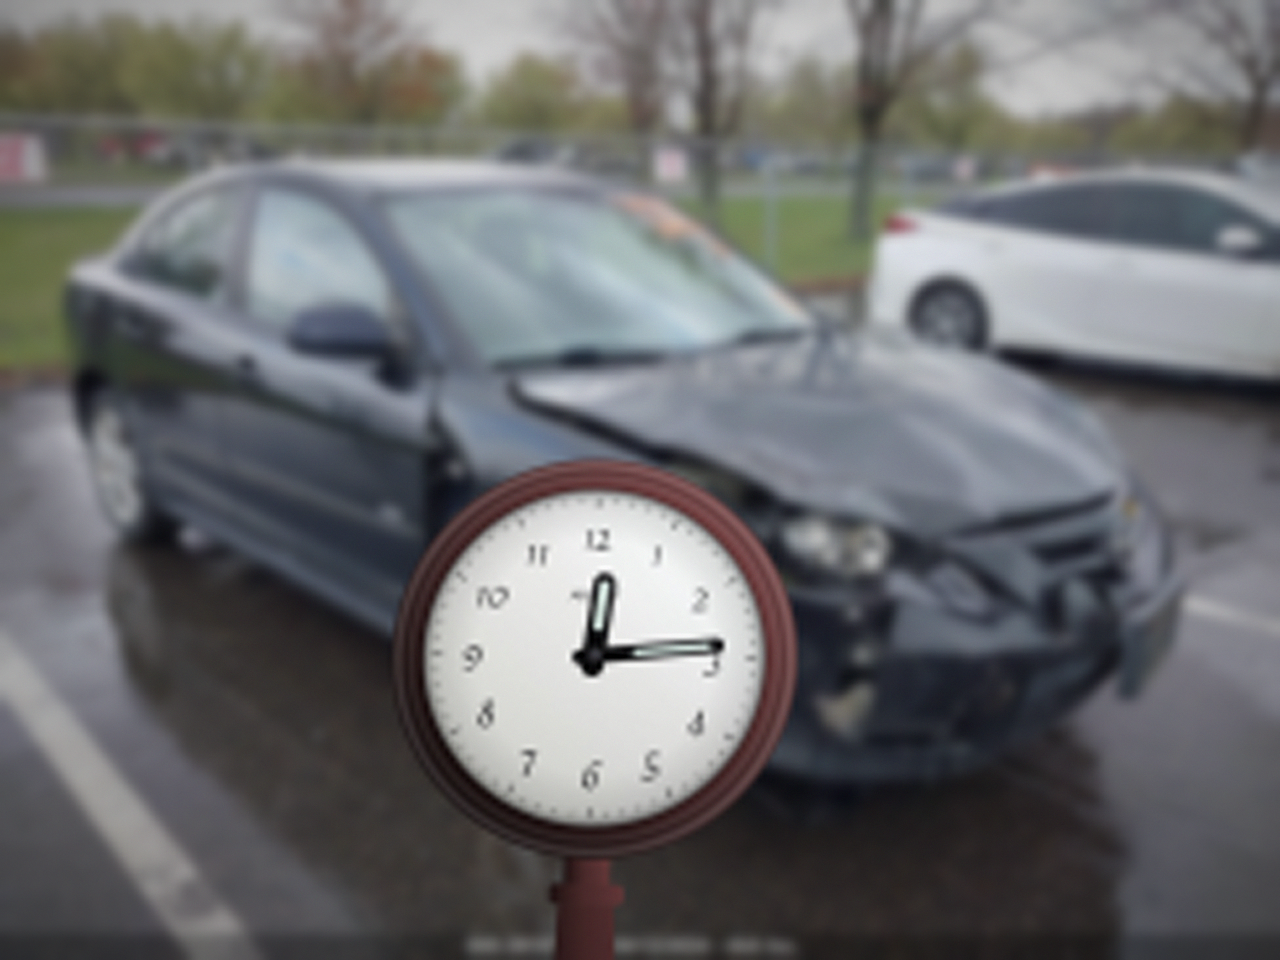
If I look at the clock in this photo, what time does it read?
12:14
